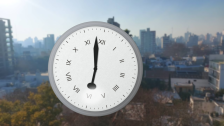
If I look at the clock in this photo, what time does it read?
5:58
